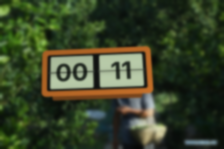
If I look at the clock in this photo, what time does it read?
0:11
